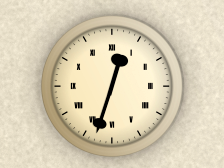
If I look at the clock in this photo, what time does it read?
12:33
